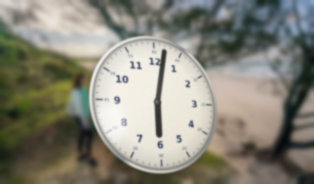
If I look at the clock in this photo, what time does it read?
6:02
